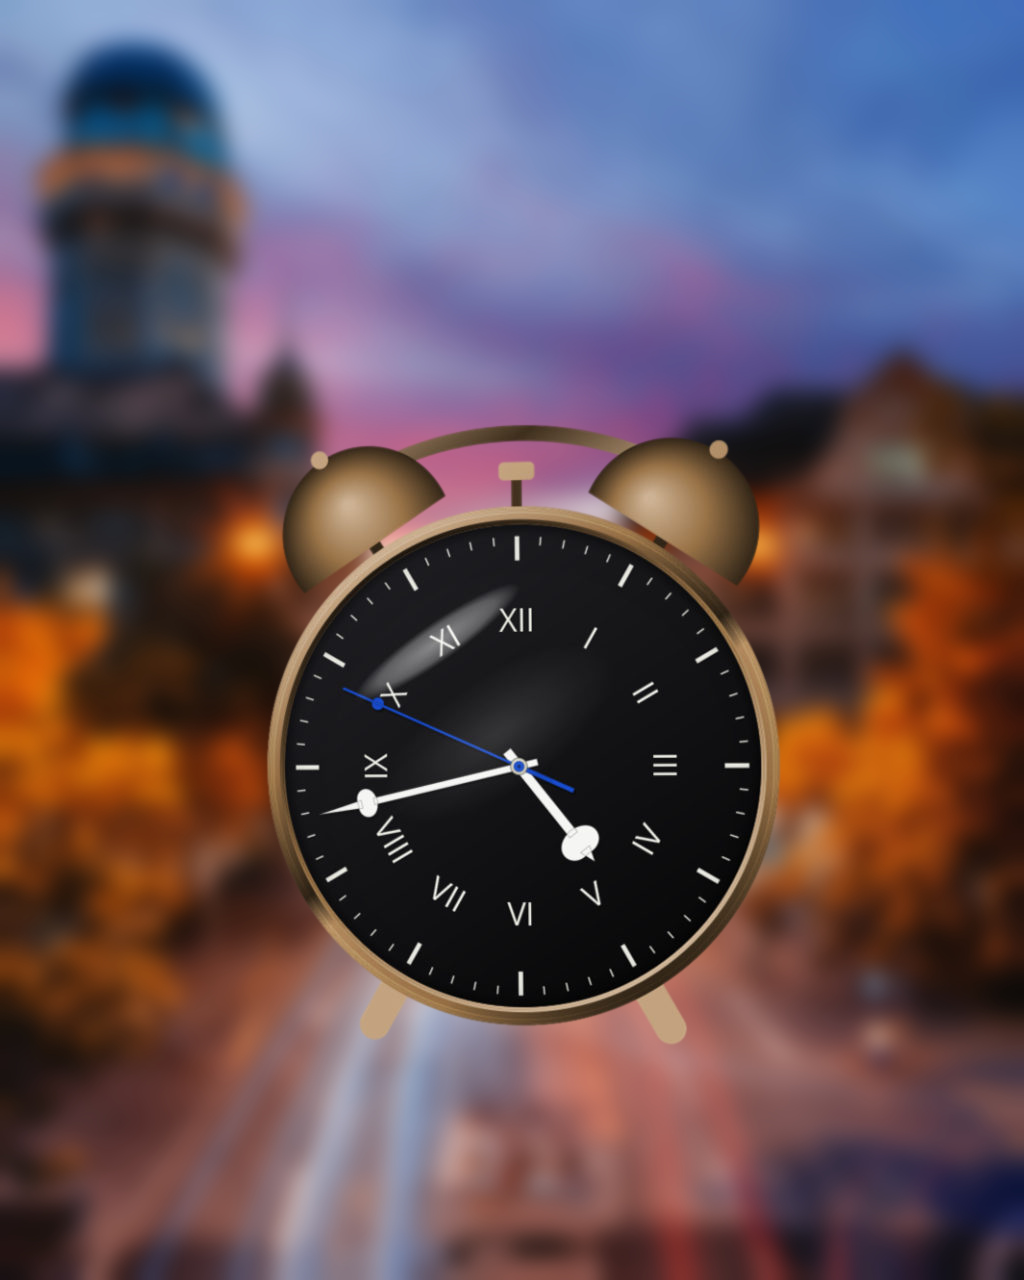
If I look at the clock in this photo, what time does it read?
4:42:49
